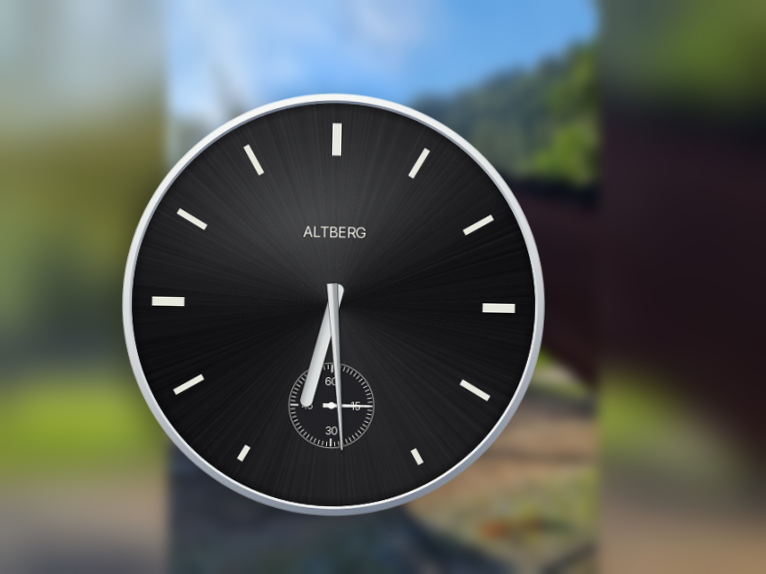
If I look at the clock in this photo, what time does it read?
6:29:15
